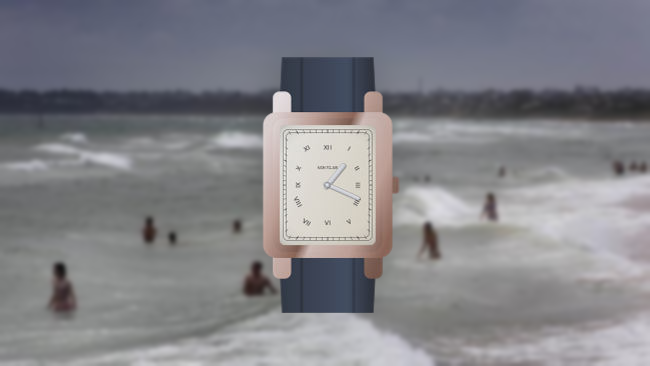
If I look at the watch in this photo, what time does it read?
1:19
